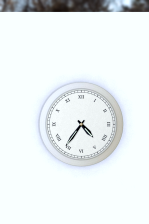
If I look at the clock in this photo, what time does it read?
4:36
